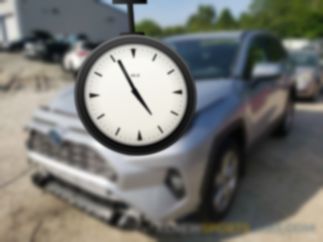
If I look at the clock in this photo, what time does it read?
4:56
